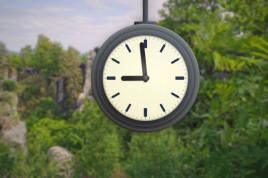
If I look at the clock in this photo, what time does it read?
8:59
